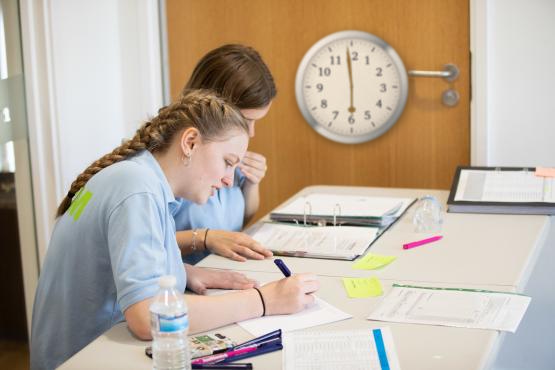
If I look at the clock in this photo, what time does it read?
5:59
